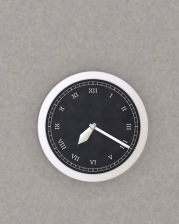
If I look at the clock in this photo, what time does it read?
7:20
